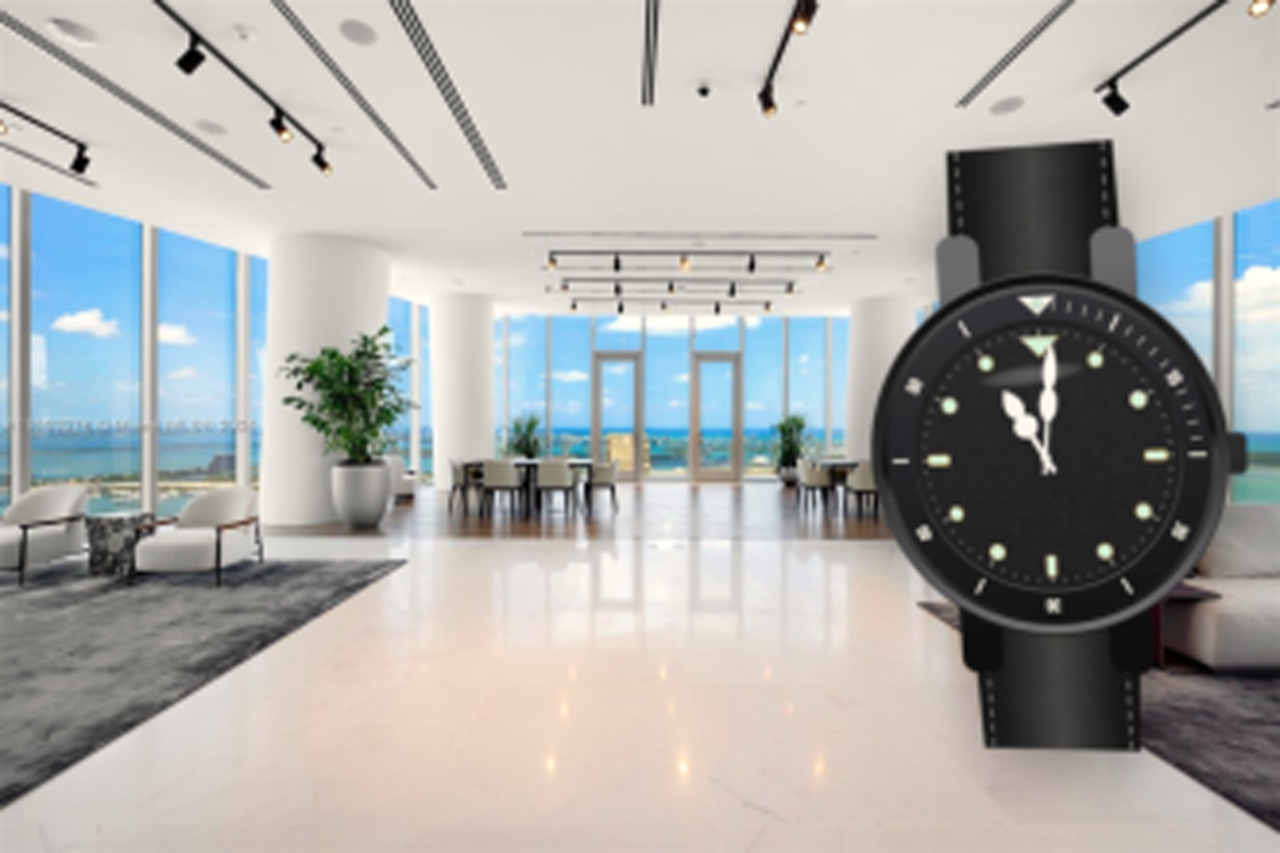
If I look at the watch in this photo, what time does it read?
11:01
